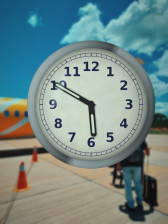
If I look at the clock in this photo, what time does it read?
5:50
